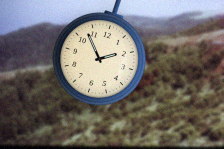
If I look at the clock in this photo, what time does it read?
1:53
